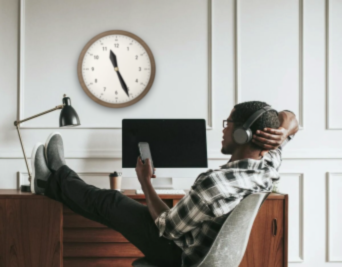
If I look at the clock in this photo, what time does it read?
11:26
